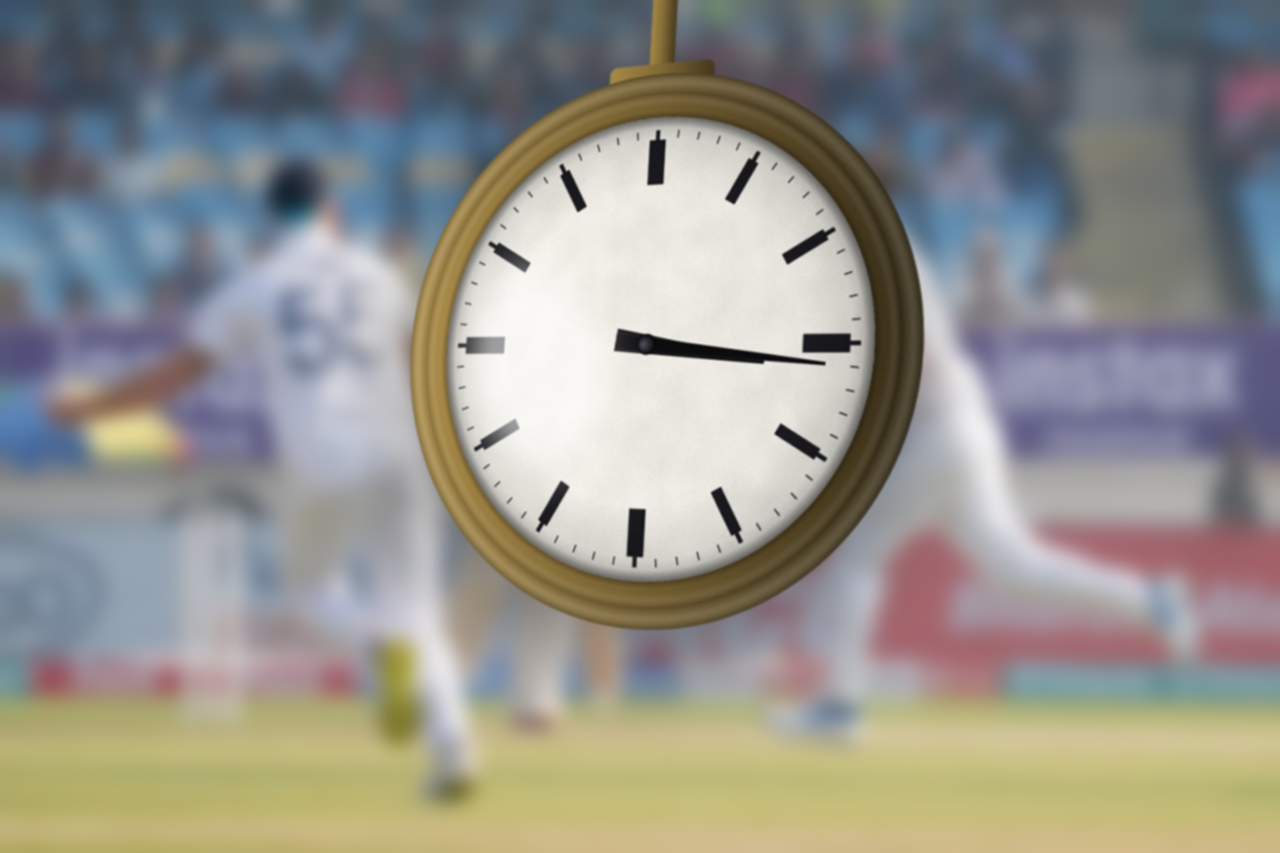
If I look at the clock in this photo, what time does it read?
3:16
